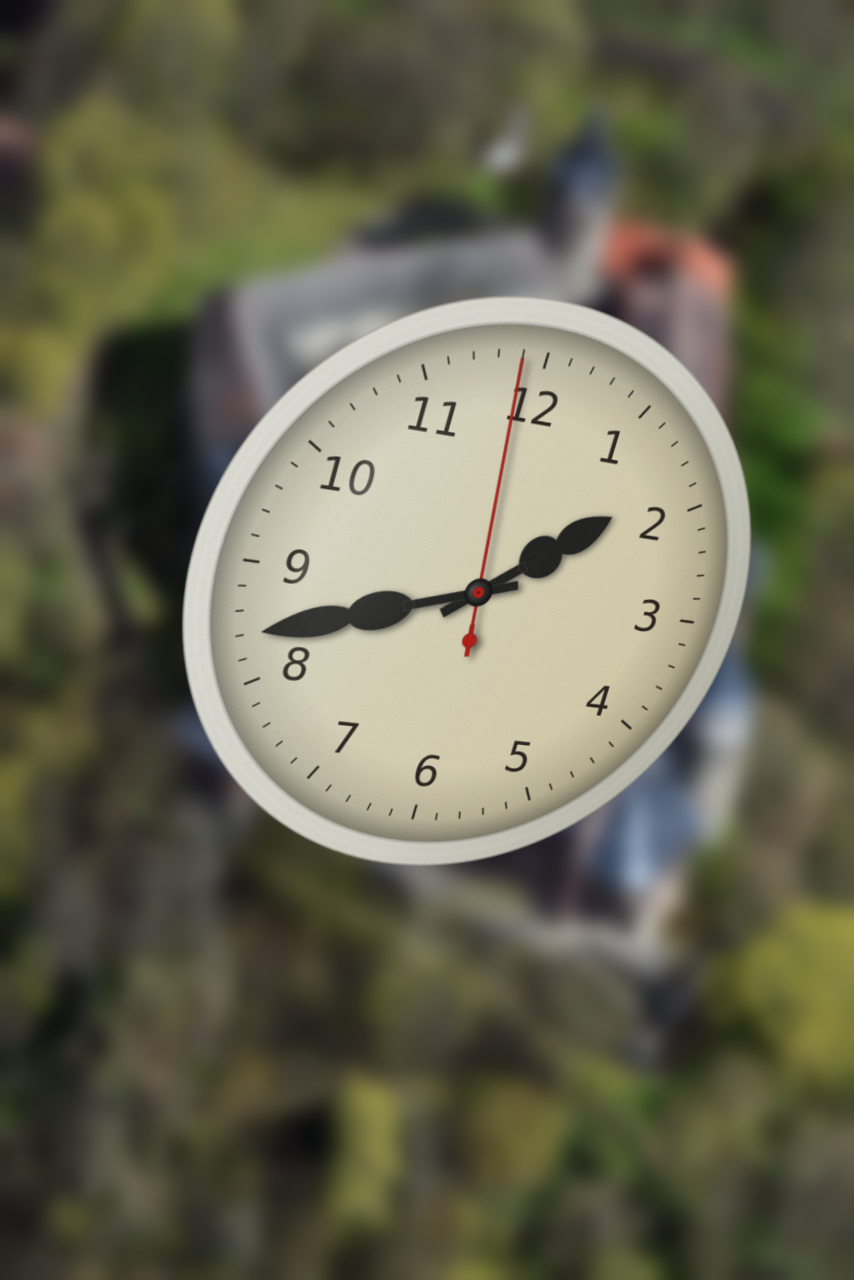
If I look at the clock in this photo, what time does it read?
1:41:59
